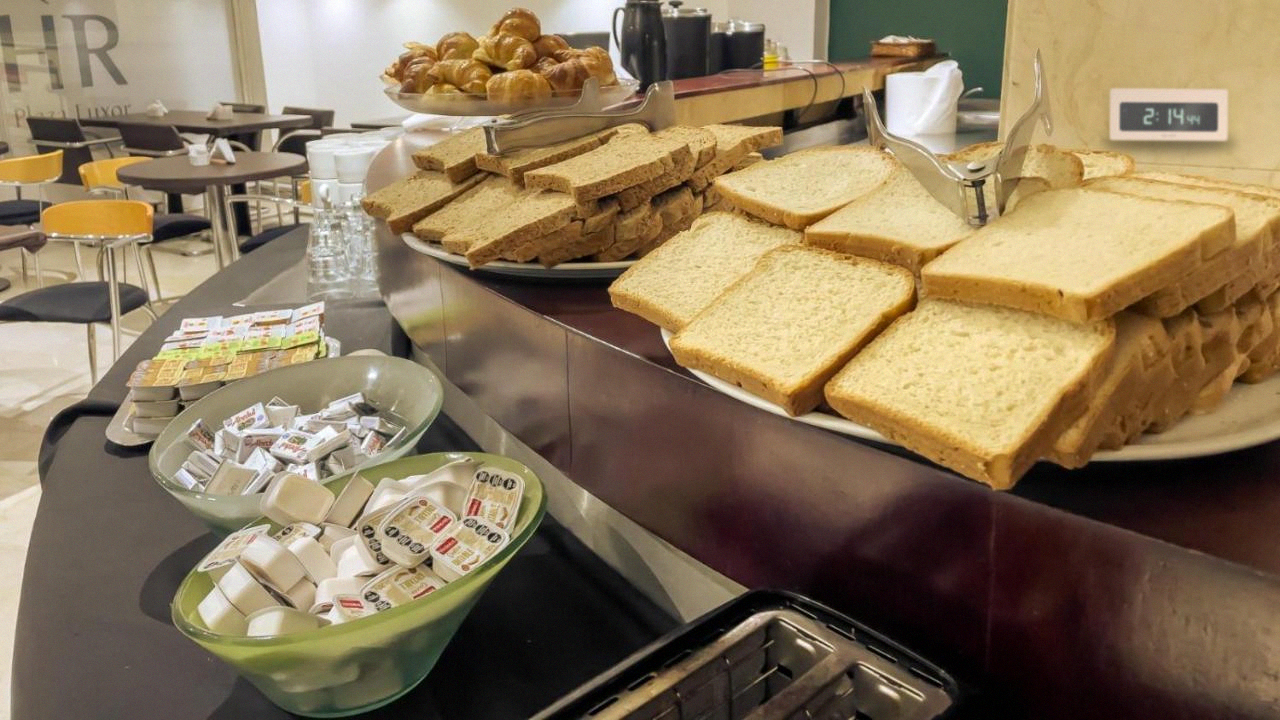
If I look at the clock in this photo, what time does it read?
2:14
